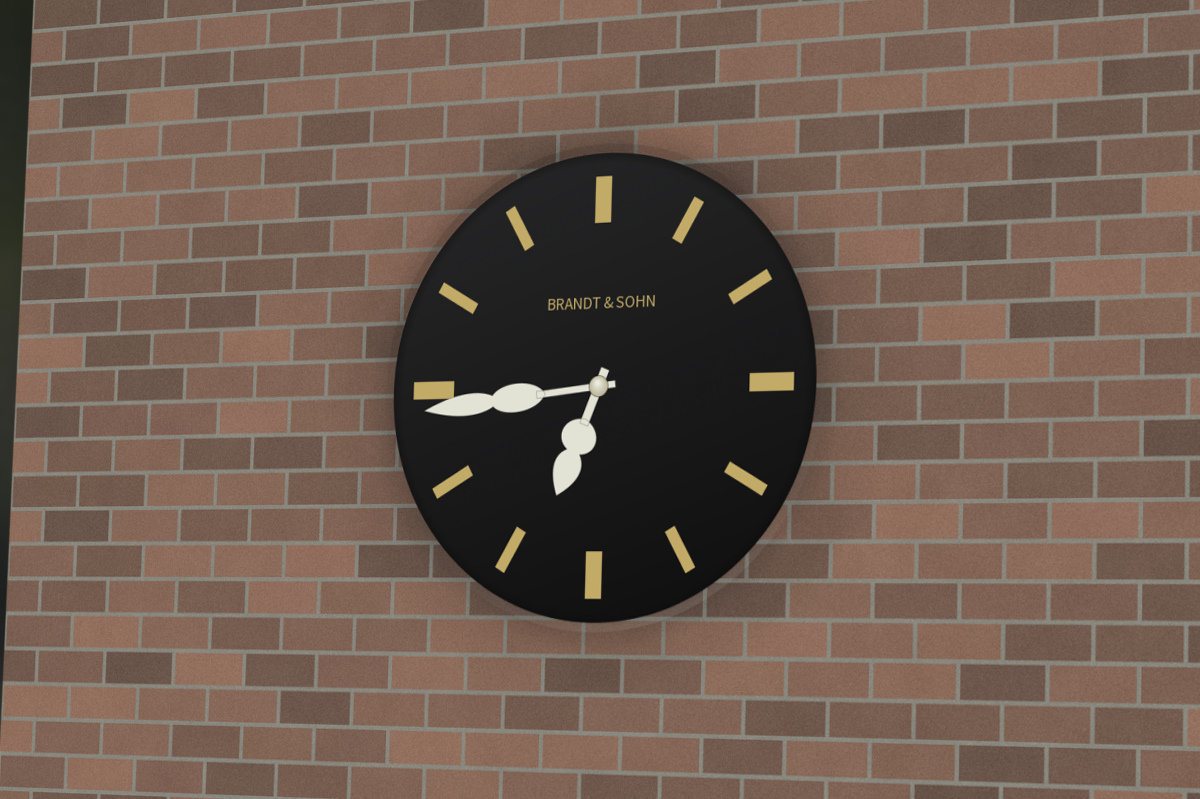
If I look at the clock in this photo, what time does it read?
6:44
